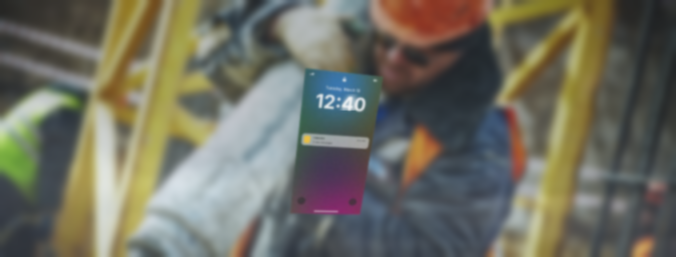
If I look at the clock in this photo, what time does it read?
12:40
